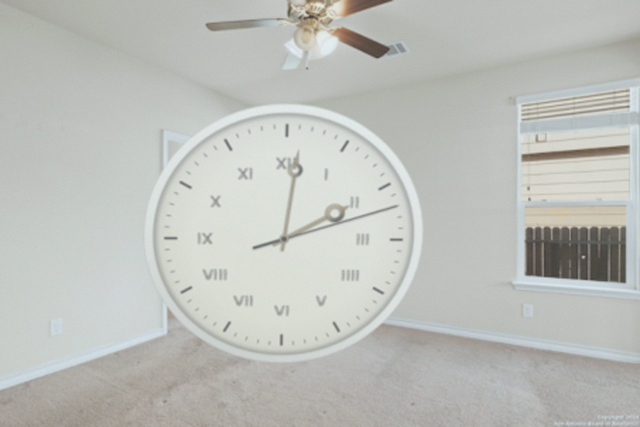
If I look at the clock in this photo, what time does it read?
2:01:12
